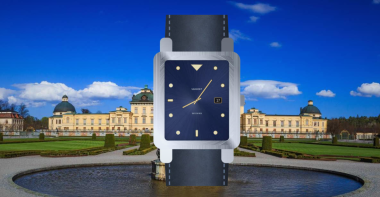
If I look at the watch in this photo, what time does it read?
8:06
